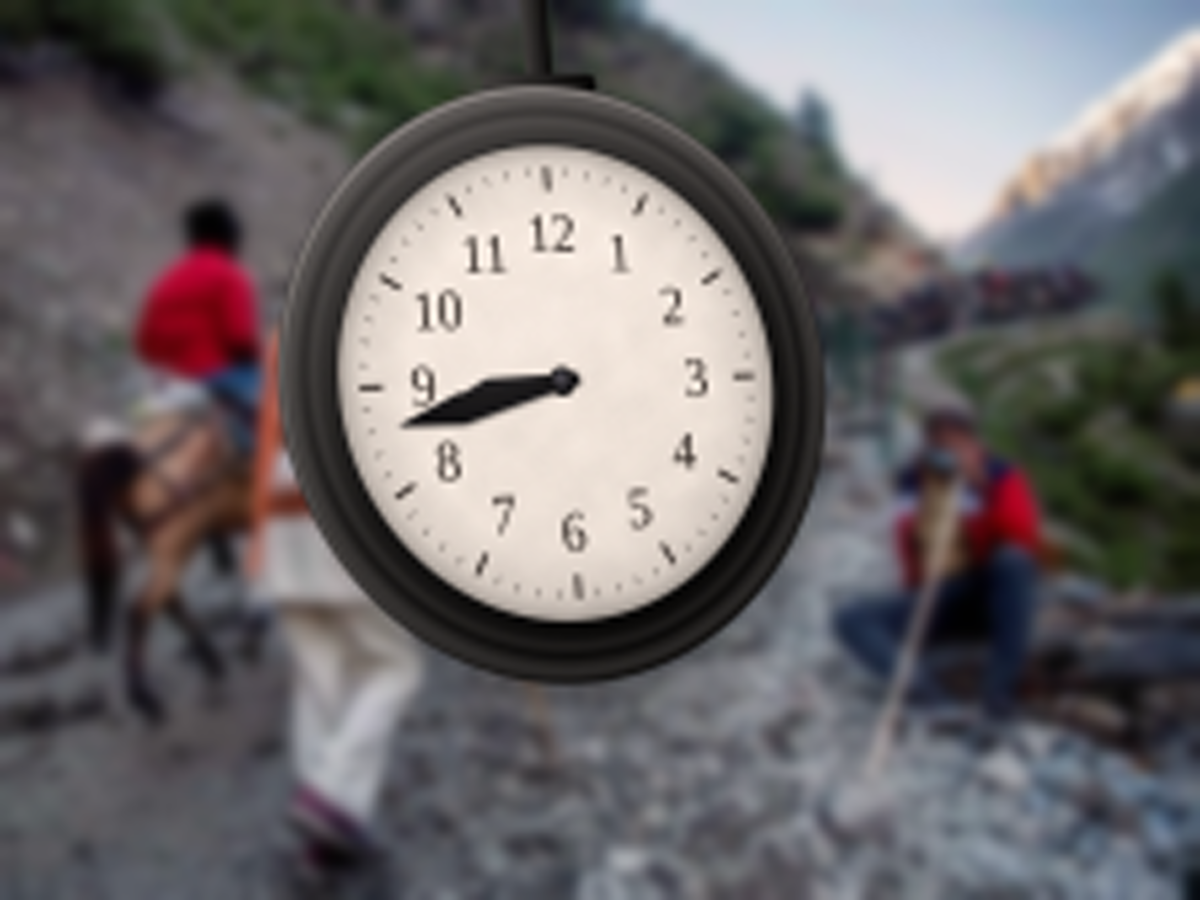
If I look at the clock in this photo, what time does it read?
8:43
